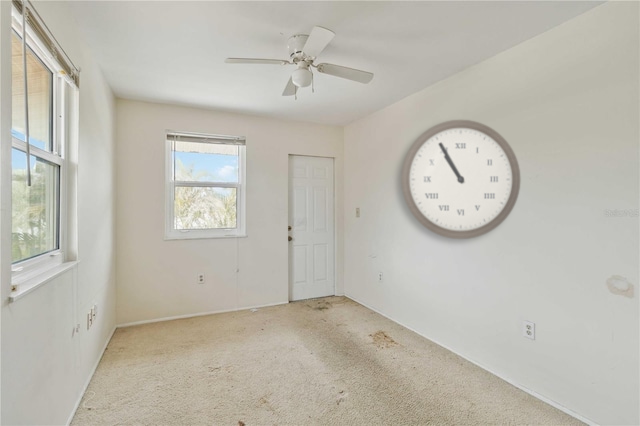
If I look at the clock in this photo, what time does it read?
10:55
